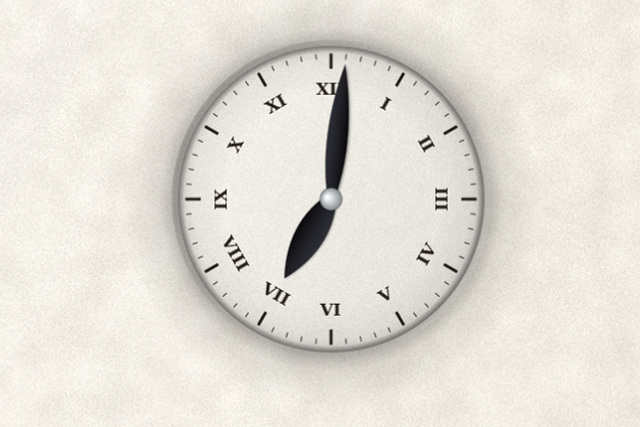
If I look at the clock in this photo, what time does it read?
7:01
